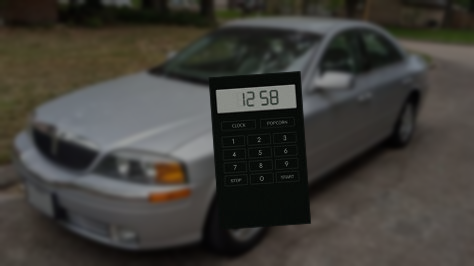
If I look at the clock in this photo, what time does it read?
12:58
